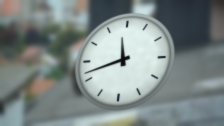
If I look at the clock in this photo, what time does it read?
11:42
